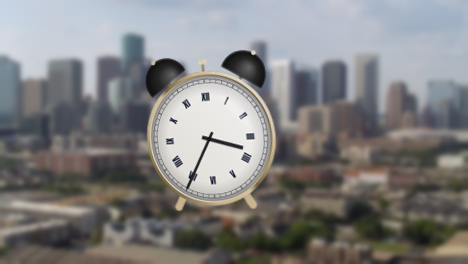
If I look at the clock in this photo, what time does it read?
3:35
